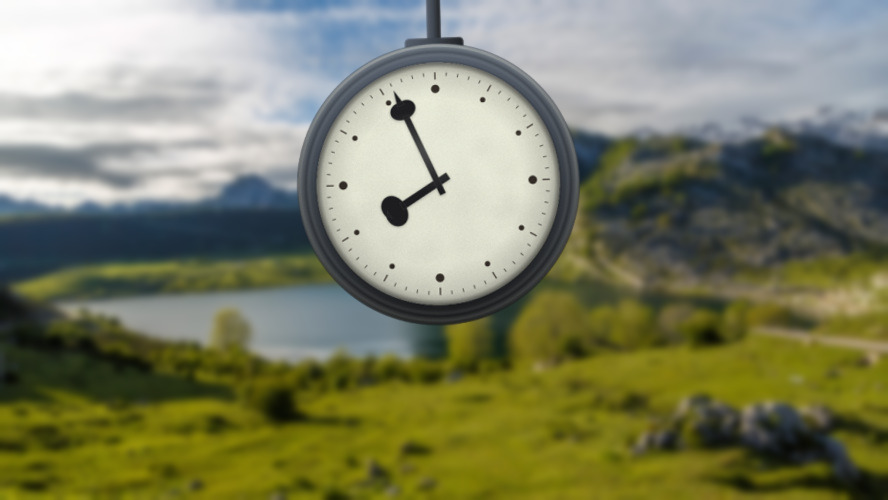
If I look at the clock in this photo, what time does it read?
7:56
